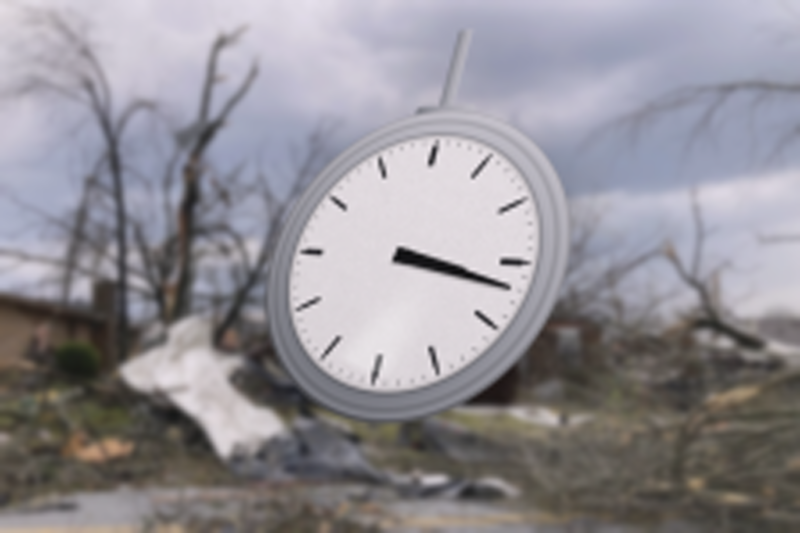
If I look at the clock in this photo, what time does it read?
3:17
